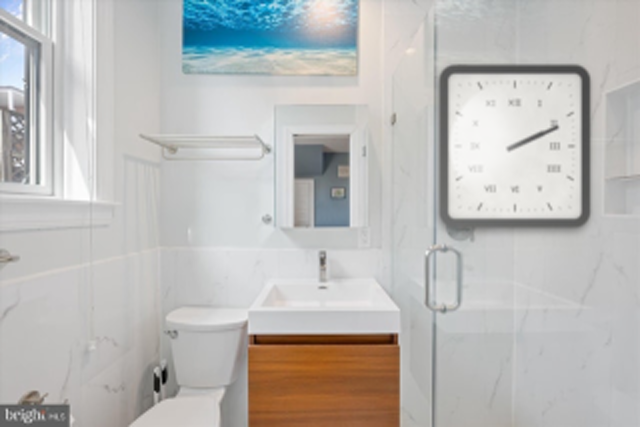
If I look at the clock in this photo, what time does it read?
2:11
